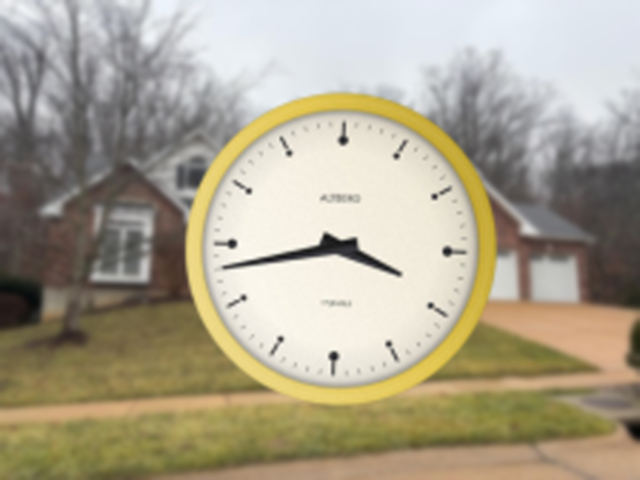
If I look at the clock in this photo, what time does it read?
3:43
